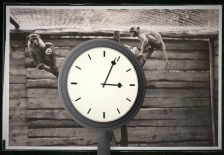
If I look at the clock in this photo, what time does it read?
3:04
